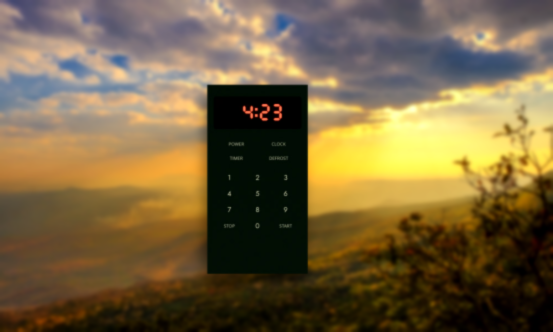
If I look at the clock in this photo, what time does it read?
4:23
